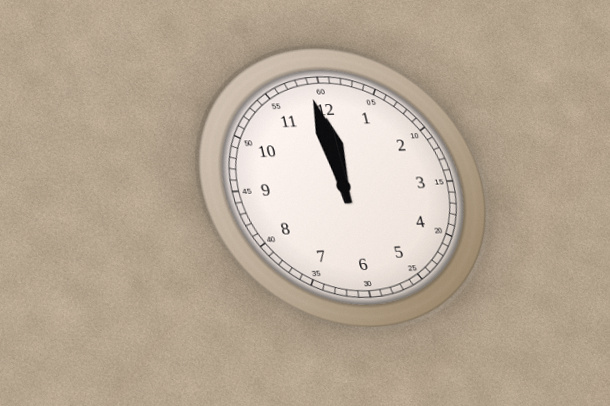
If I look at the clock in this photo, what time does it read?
11:59
